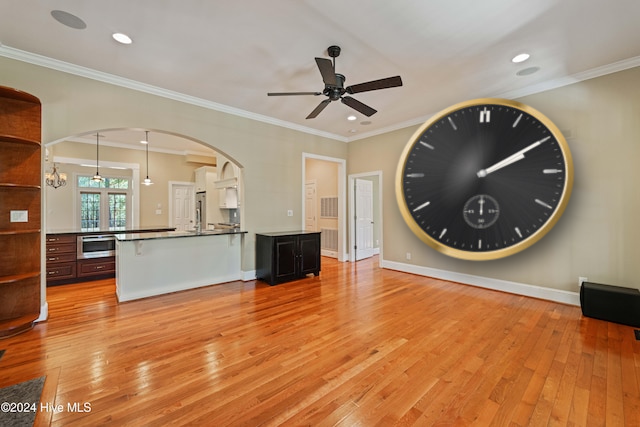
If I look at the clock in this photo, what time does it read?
2:10
